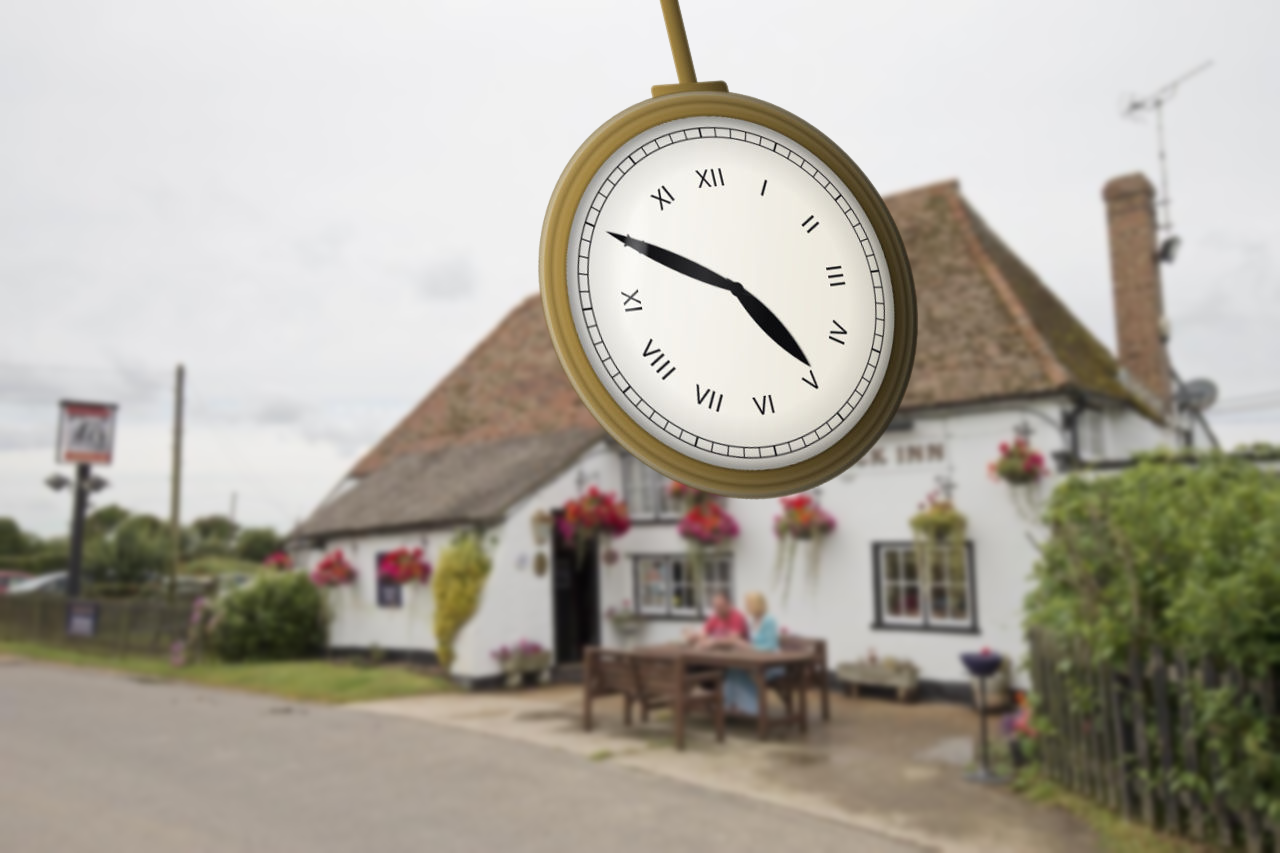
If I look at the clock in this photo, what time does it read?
4:50
